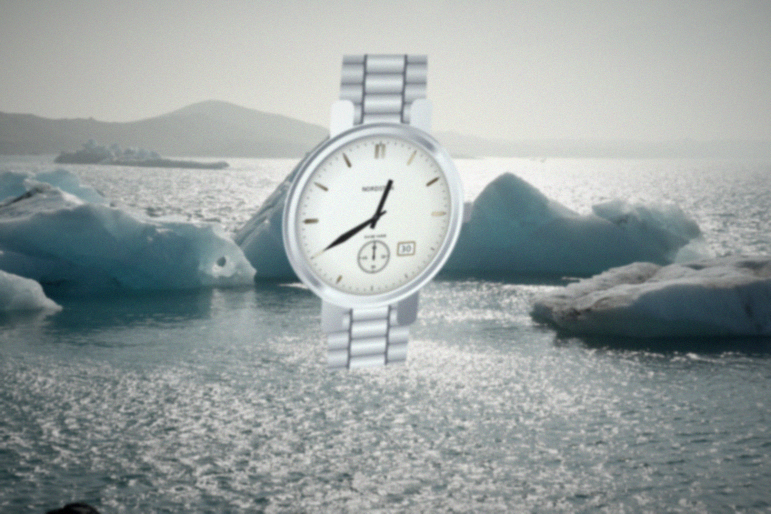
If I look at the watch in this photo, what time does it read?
12:40
